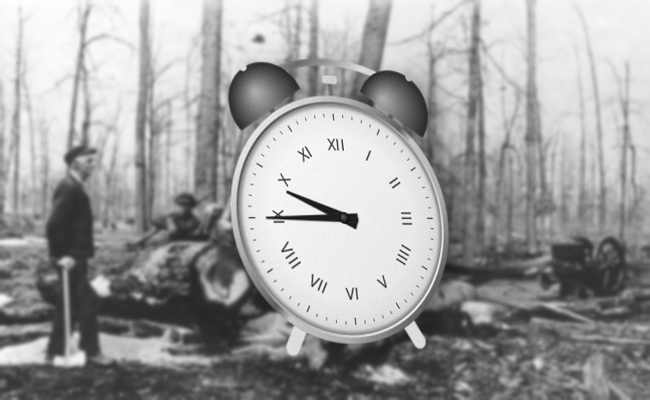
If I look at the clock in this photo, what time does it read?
9:45
